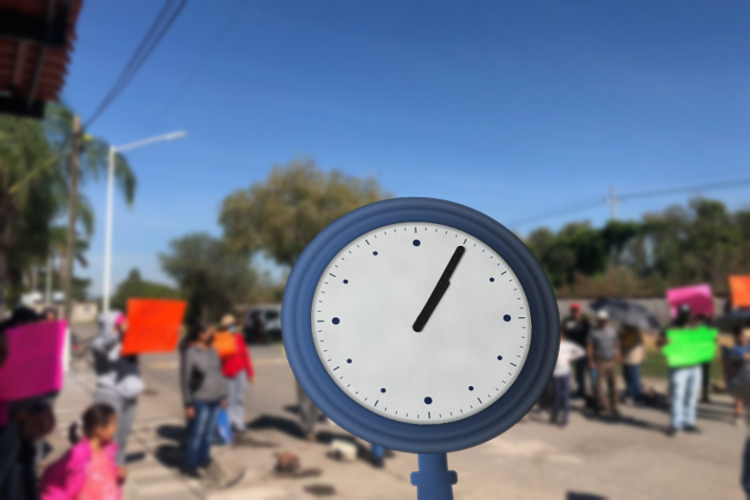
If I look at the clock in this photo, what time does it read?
1:05
